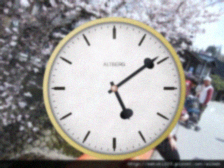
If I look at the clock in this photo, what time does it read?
5:09
